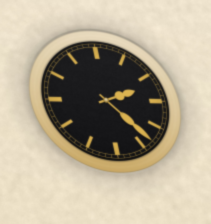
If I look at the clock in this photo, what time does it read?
2:23
